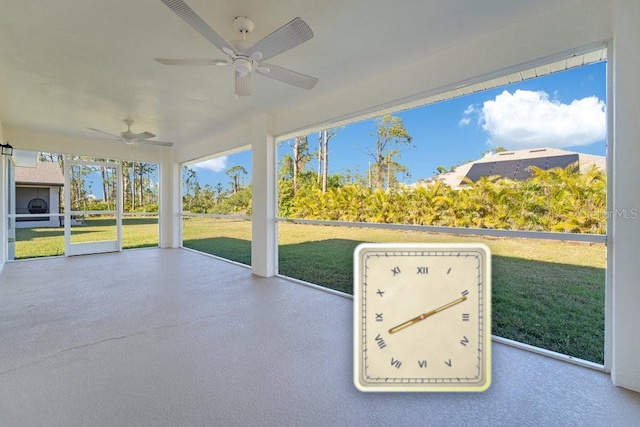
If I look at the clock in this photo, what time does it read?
8:11
